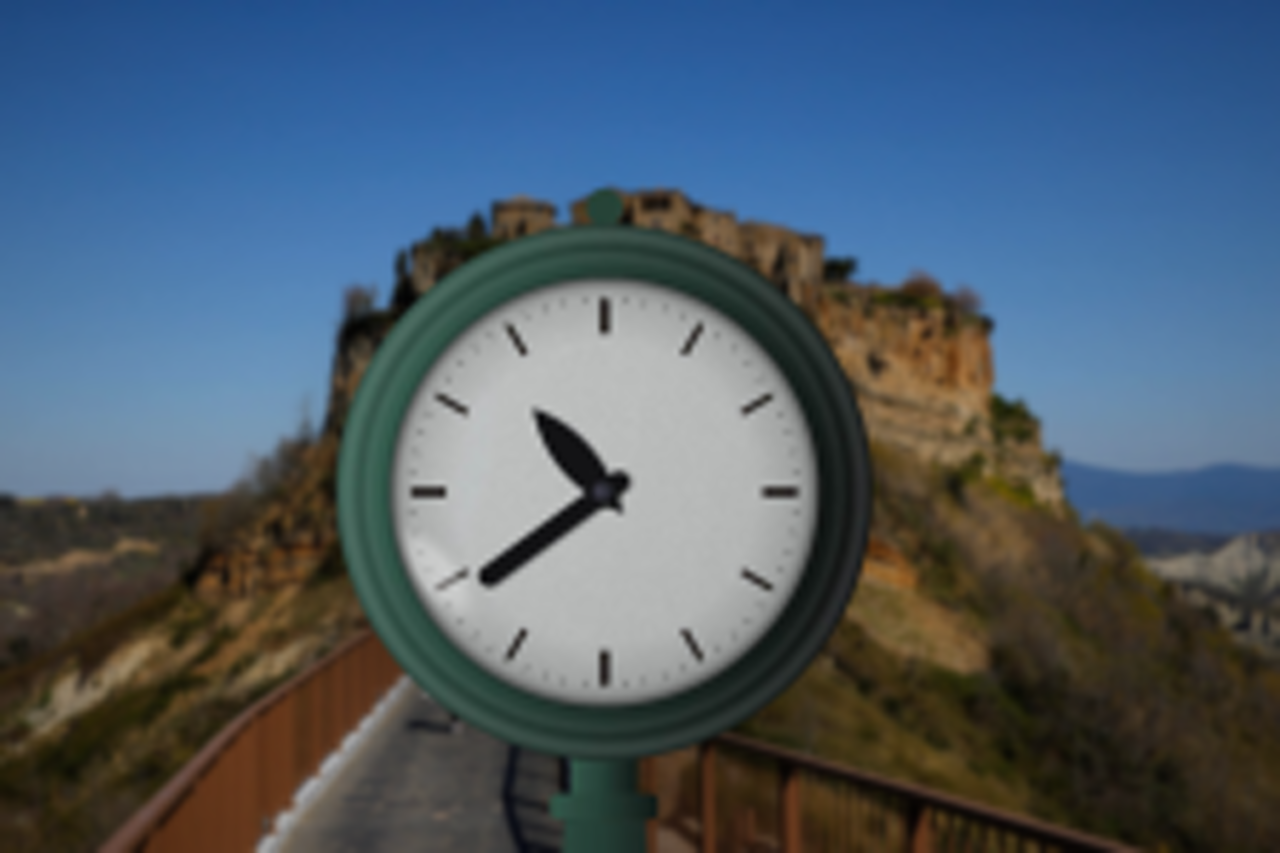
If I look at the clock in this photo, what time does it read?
10:39
